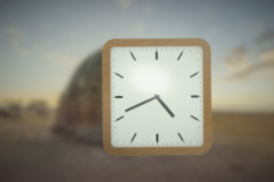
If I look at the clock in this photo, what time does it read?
4:41
